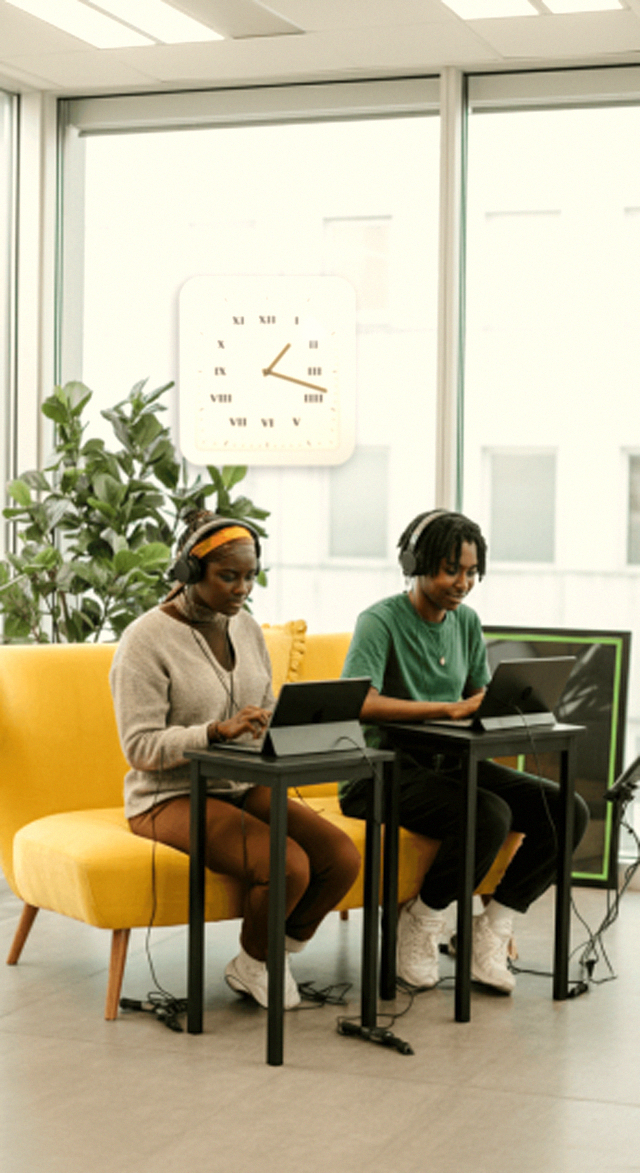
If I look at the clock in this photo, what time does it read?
1:18
